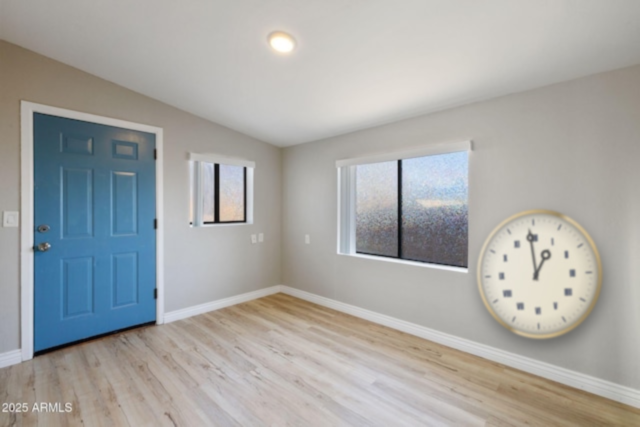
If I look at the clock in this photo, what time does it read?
12:59
